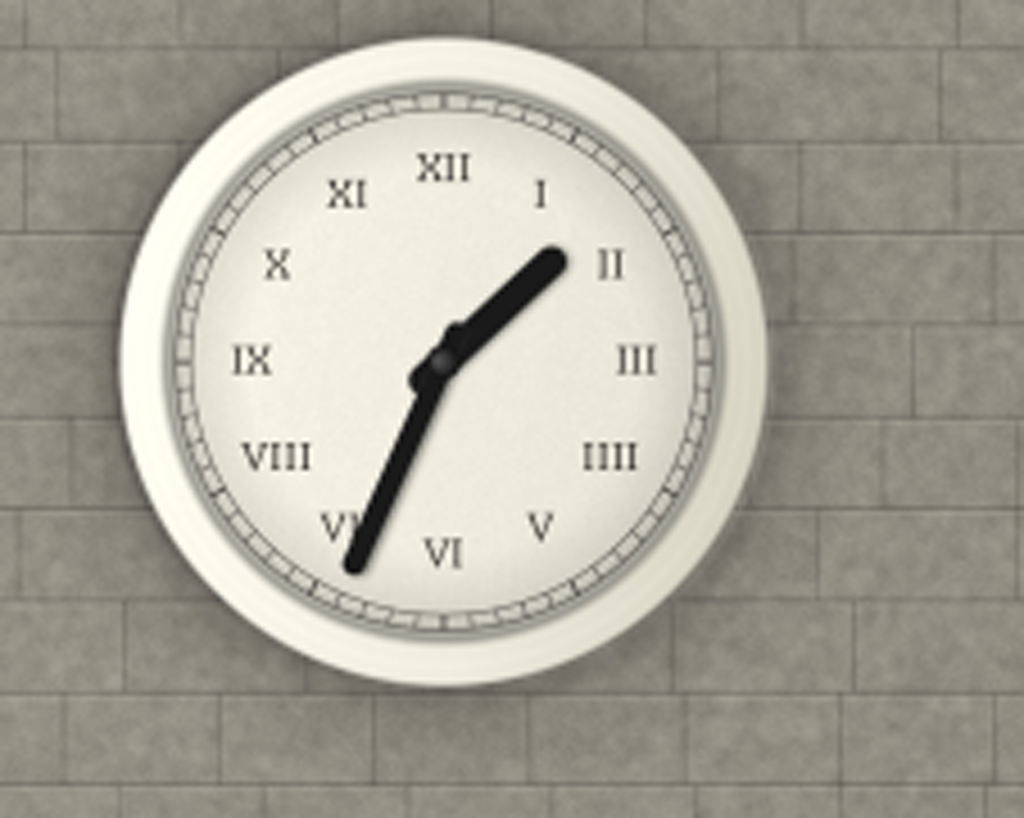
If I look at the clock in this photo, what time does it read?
1:34
